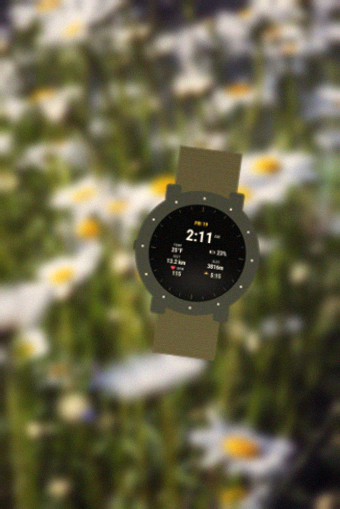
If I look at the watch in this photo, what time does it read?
2:11
